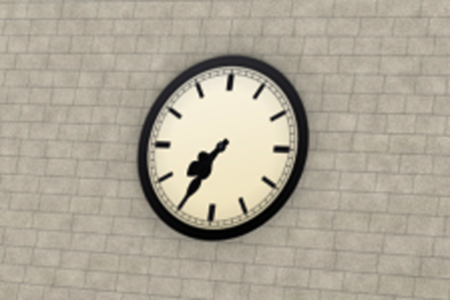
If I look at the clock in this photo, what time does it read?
7:35
